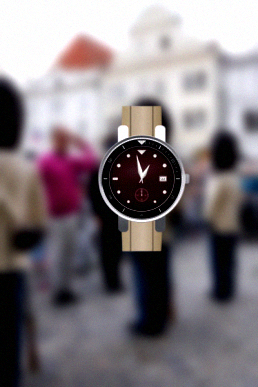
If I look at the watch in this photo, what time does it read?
12:58
